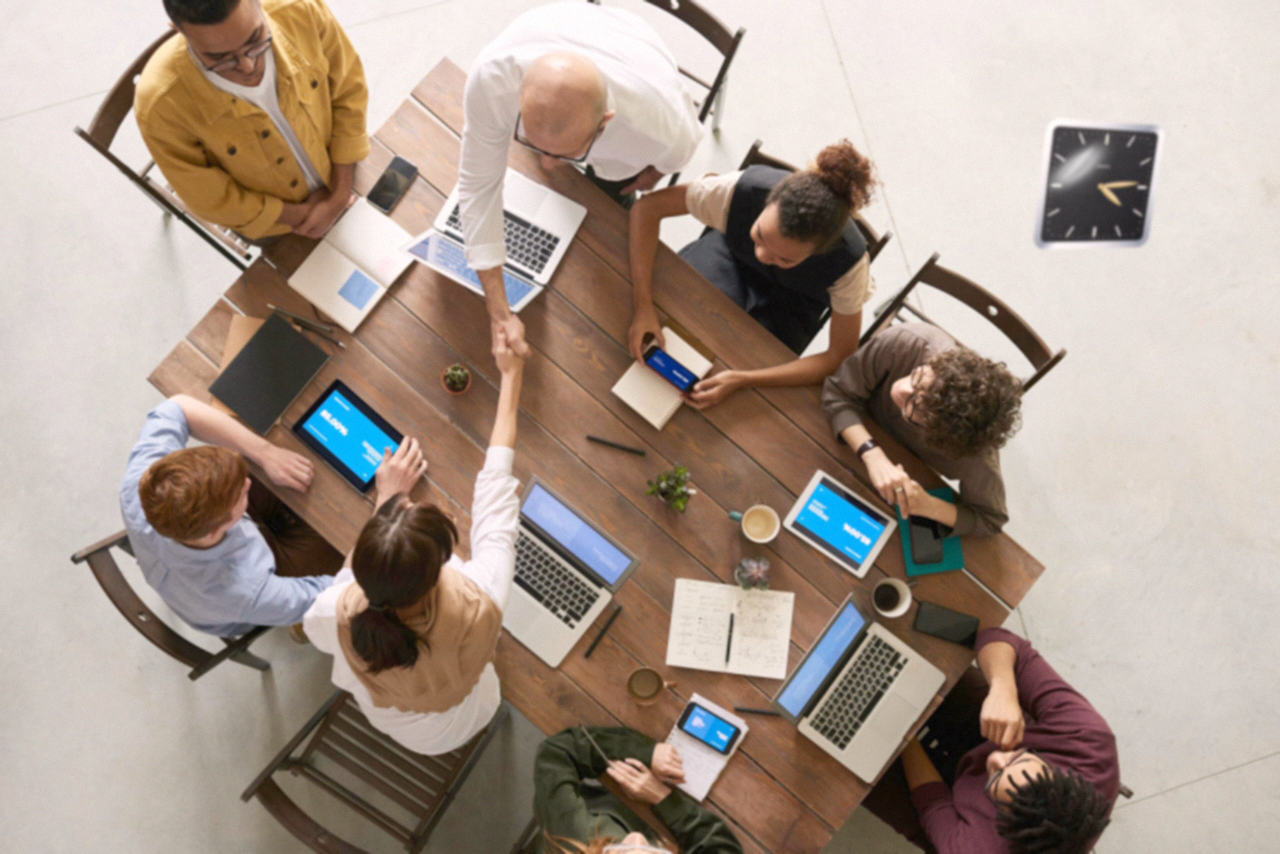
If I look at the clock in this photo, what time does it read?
4:14
